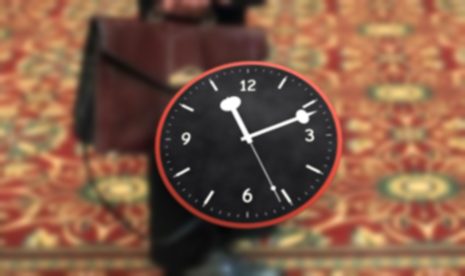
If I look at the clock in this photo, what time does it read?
11:11:26
